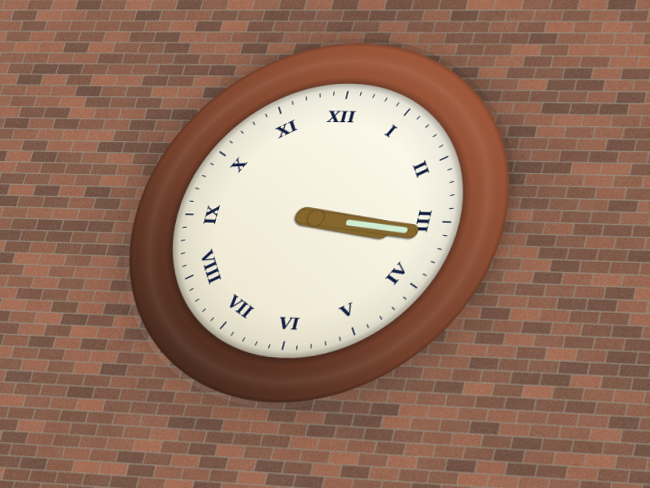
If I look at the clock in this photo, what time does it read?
3:16
